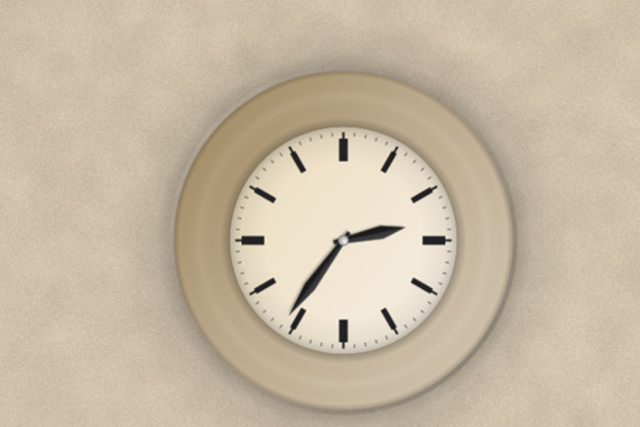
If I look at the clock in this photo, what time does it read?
2:36
